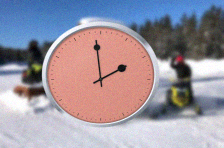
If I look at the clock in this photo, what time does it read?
1:59
